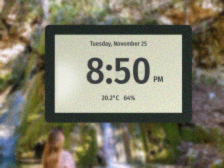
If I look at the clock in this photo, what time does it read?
8:50
